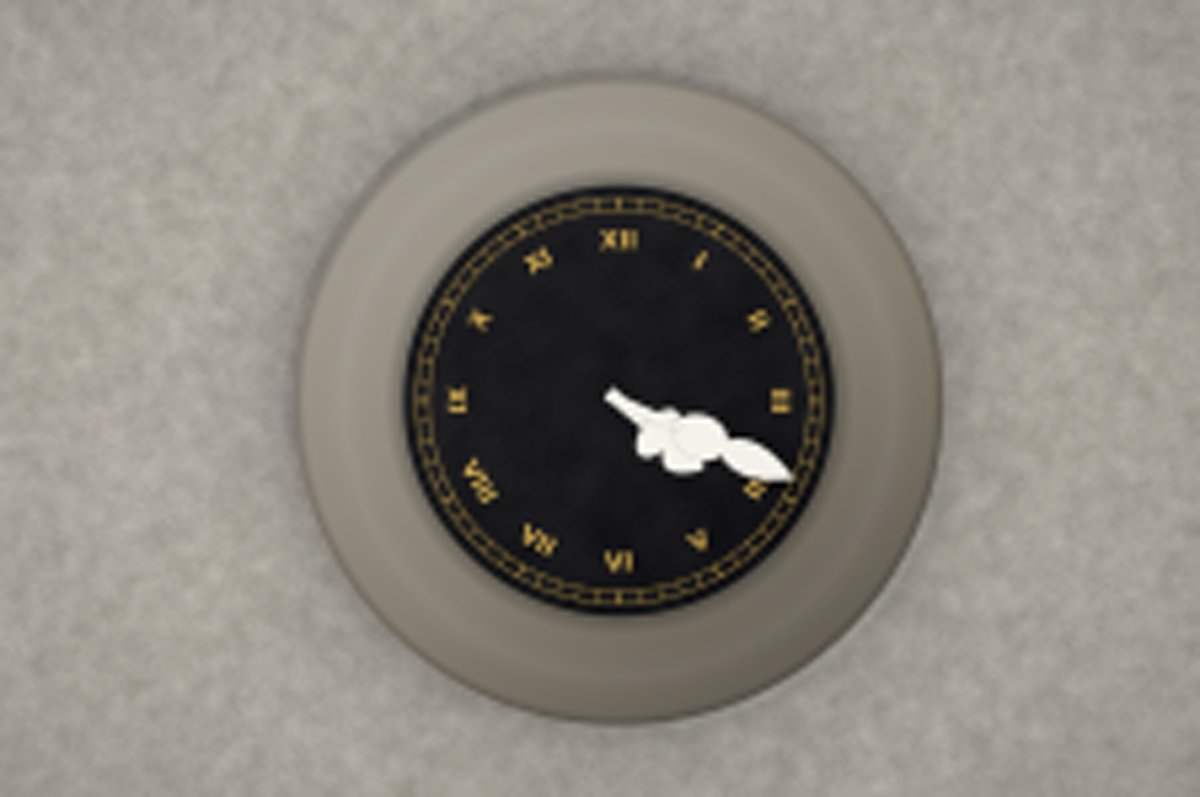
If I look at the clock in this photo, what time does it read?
4:19
